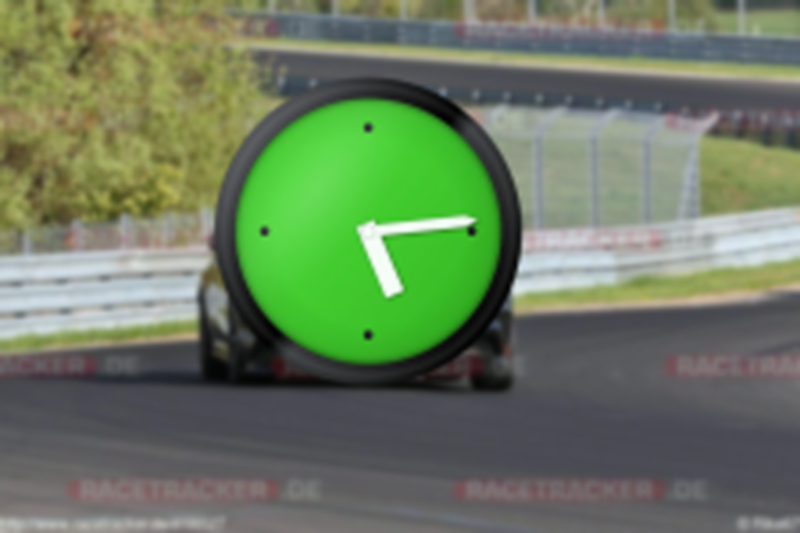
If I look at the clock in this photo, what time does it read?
5:14
